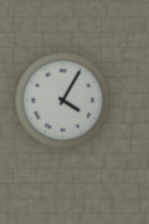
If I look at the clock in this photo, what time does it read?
4:05
